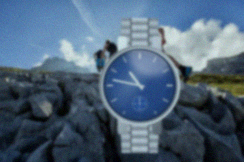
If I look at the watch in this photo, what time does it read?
10:47
